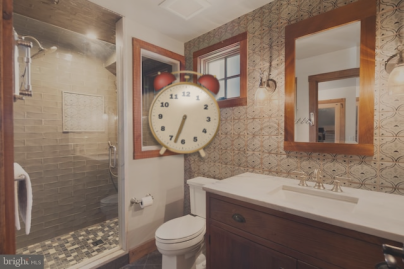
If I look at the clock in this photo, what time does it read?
6:33
